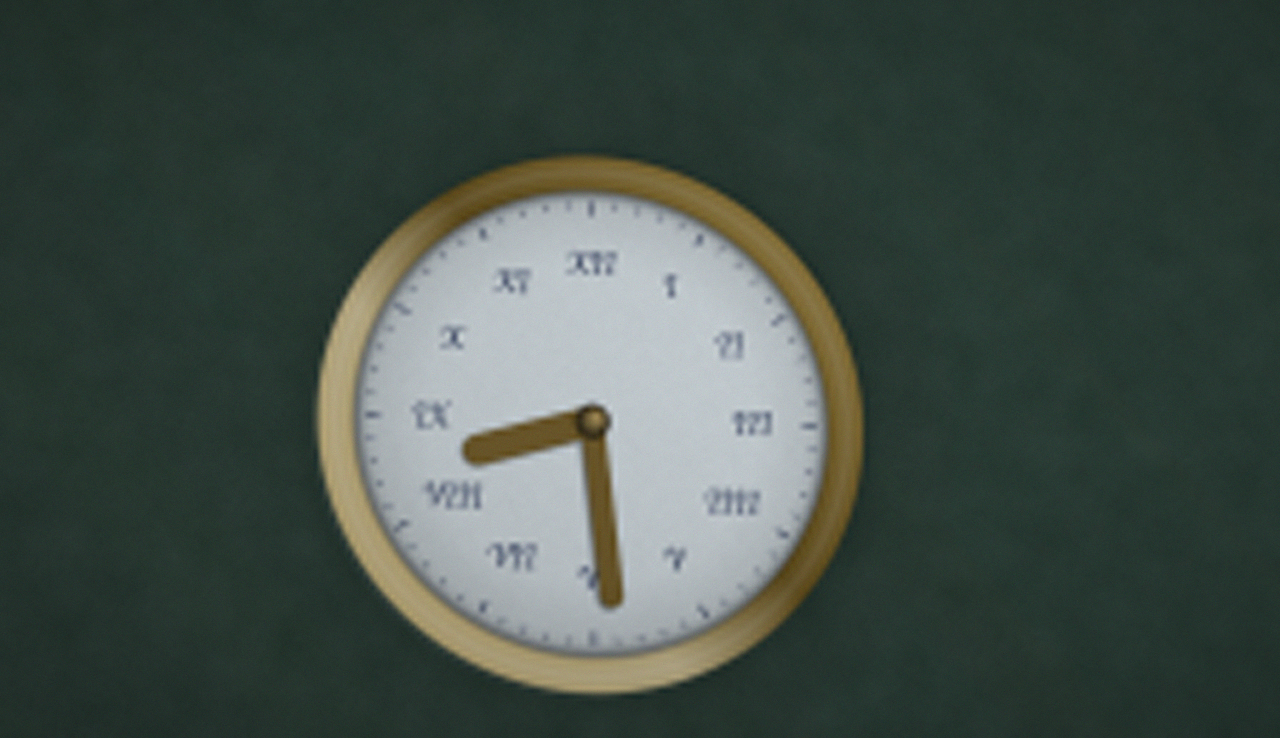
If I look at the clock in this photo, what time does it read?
8:29
